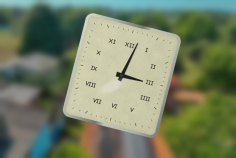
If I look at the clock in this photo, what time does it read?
3:02
